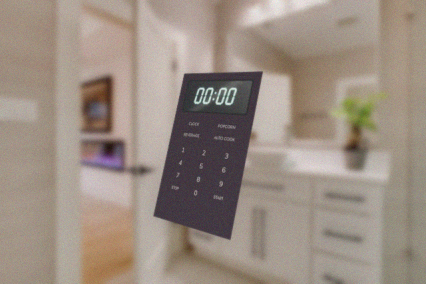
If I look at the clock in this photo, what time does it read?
0:00
